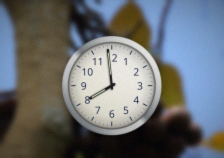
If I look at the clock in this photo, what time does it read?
7:59
